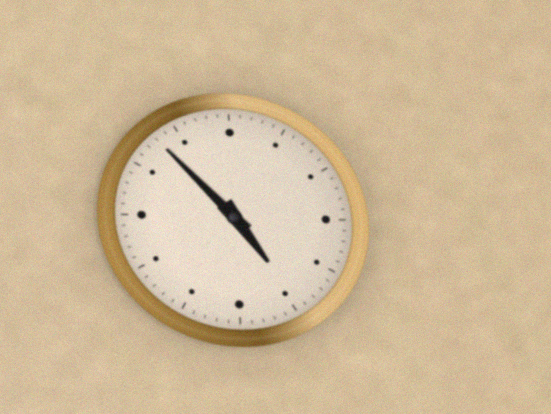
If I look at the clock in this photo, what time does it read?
4:53
